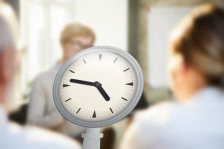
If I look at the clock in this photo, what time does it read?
4:47
